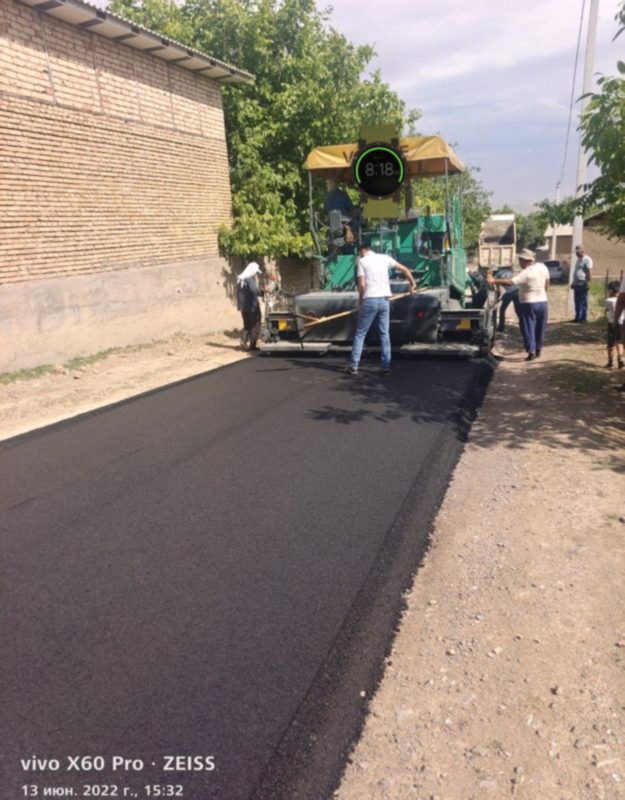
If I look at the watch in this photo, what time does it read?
8:18
